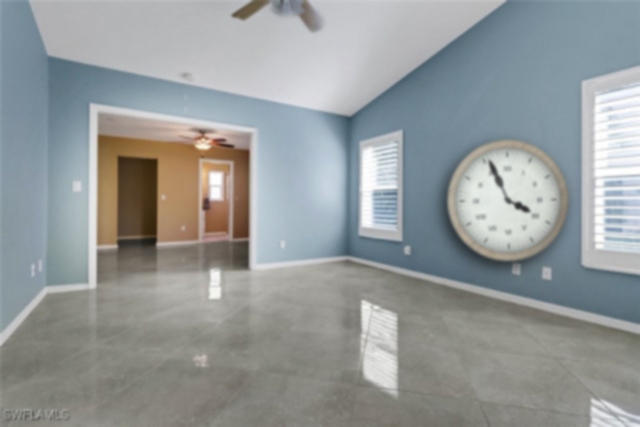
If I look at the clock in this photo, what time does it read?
3:56
